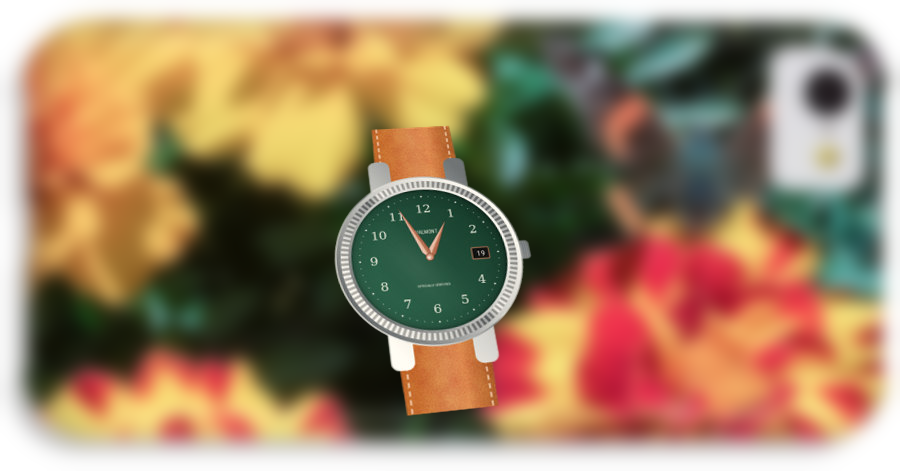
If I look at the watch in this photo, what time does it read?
12:56
